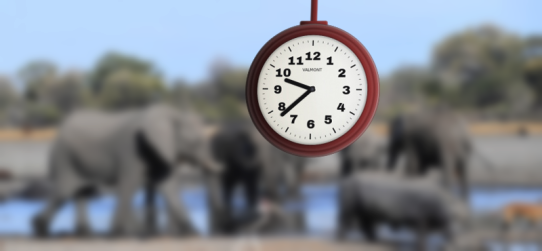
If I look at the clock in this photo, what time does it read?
9:38
